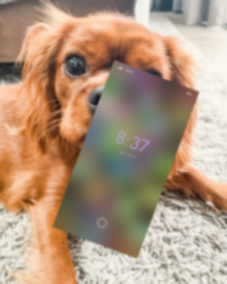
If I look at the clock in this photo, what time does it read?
8:37
